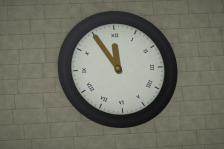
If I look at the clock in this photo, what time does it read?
11:55
